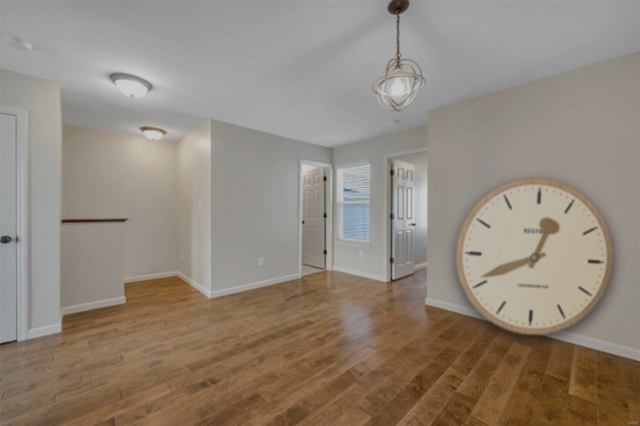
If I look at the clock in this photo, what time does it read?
12:41
